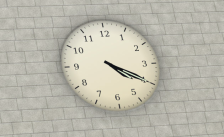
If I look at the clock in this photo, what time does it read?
4:20
